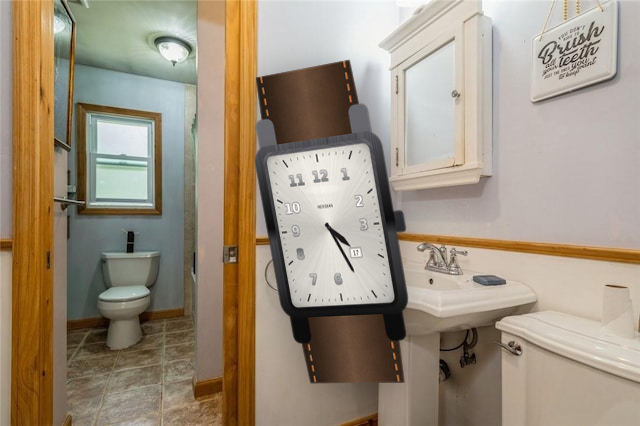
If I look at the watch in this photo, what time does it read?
4:26
